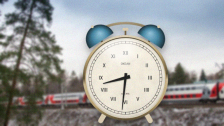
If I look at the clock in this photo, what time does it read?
8:31
